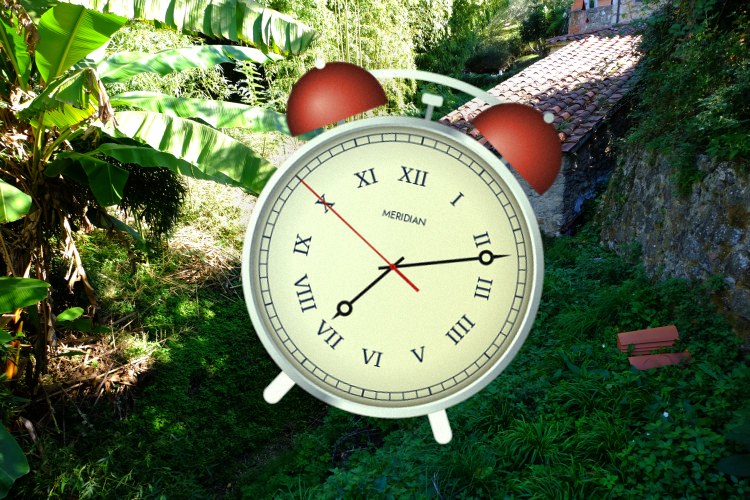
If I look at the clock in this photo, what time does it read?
7:11:50
